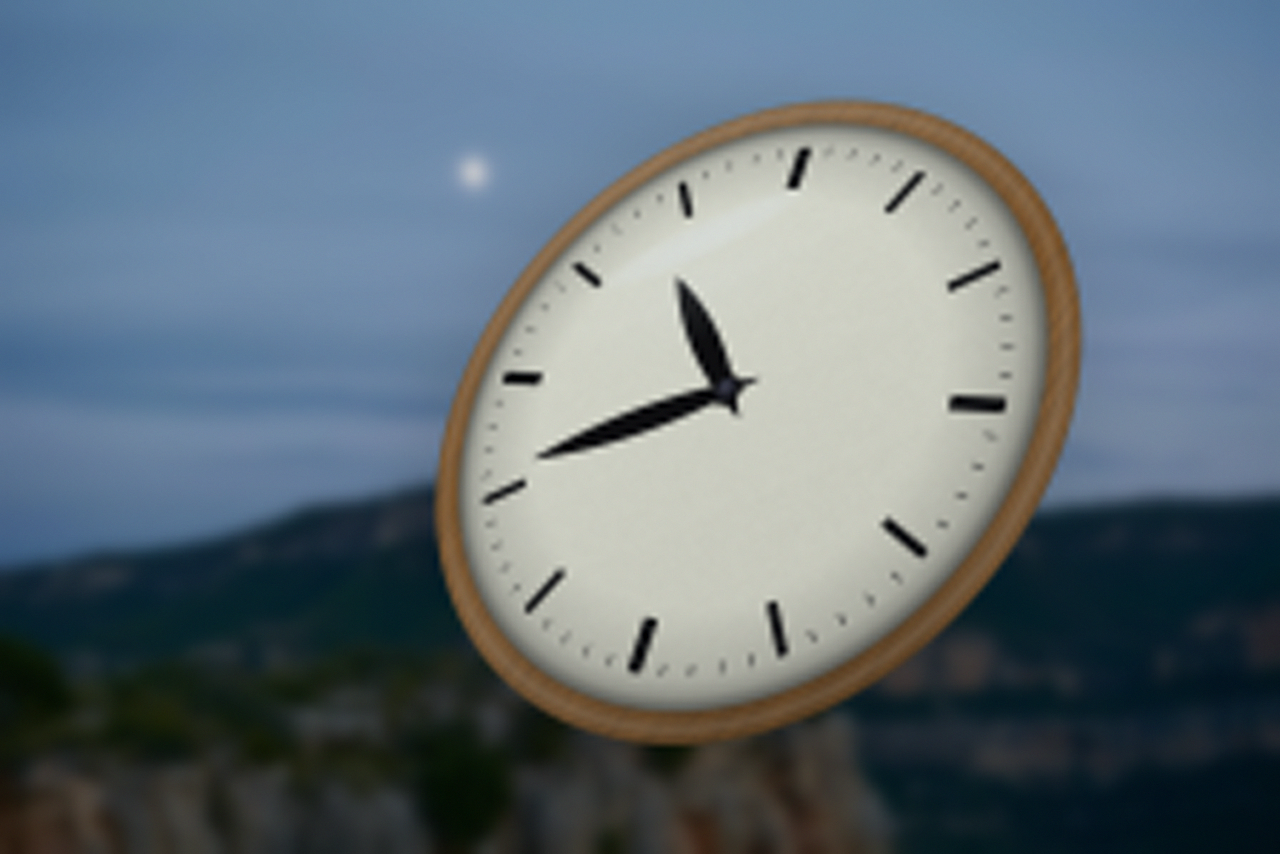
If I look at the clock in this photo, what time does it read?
10:41
